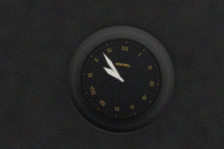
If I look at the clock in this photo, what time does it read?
9:53
